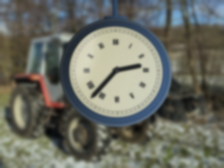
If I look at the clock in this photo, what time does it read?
2:37
